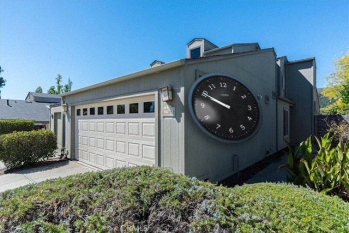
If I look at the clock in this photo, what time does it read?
9:50
